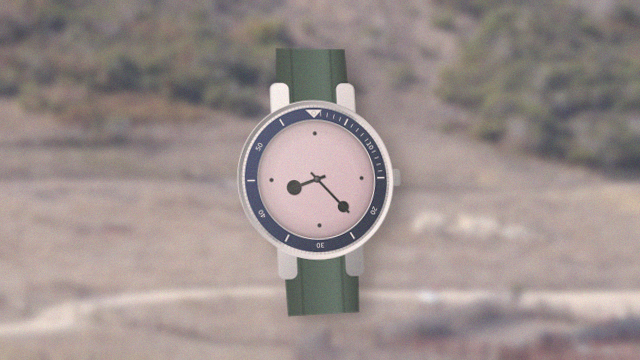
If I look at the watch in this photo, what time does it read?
8:23
